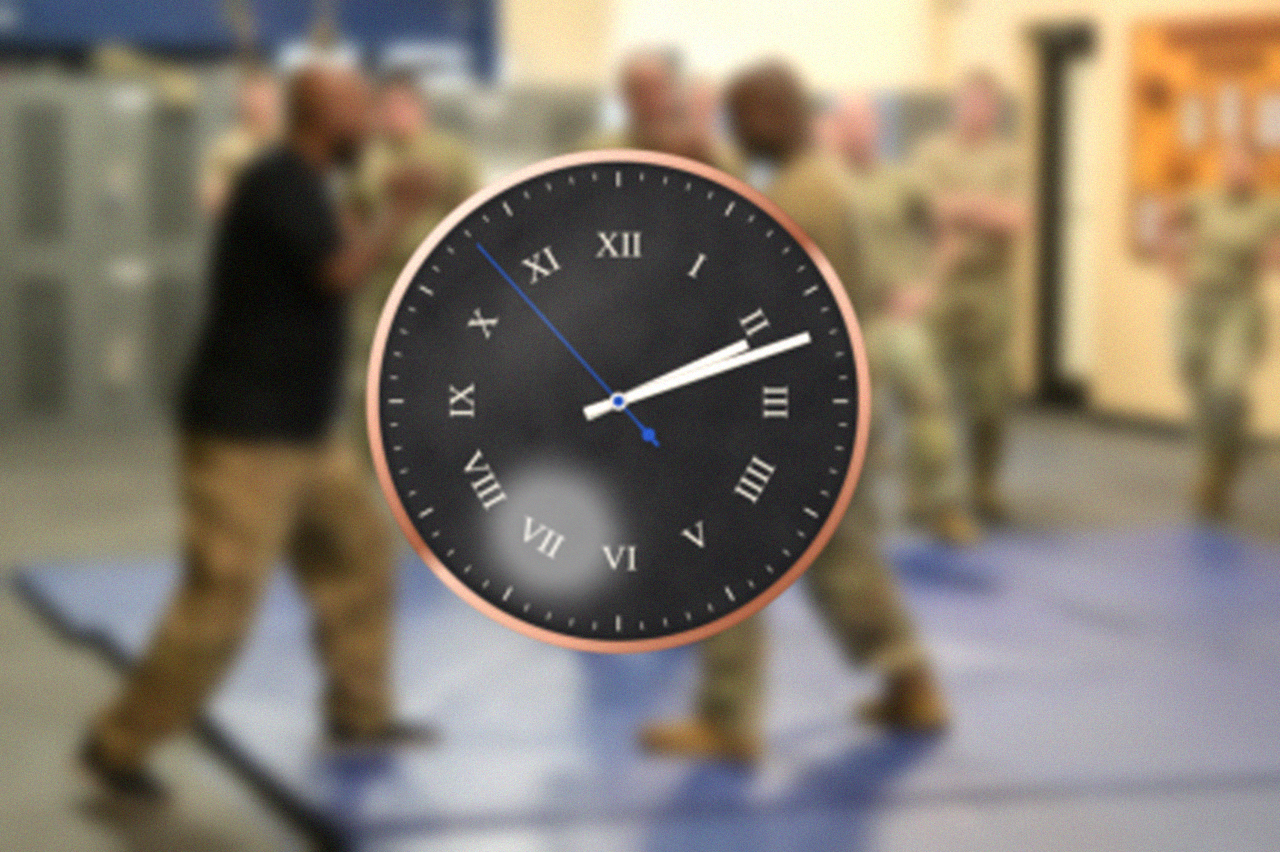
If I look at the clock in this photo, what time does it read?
2:11:53
